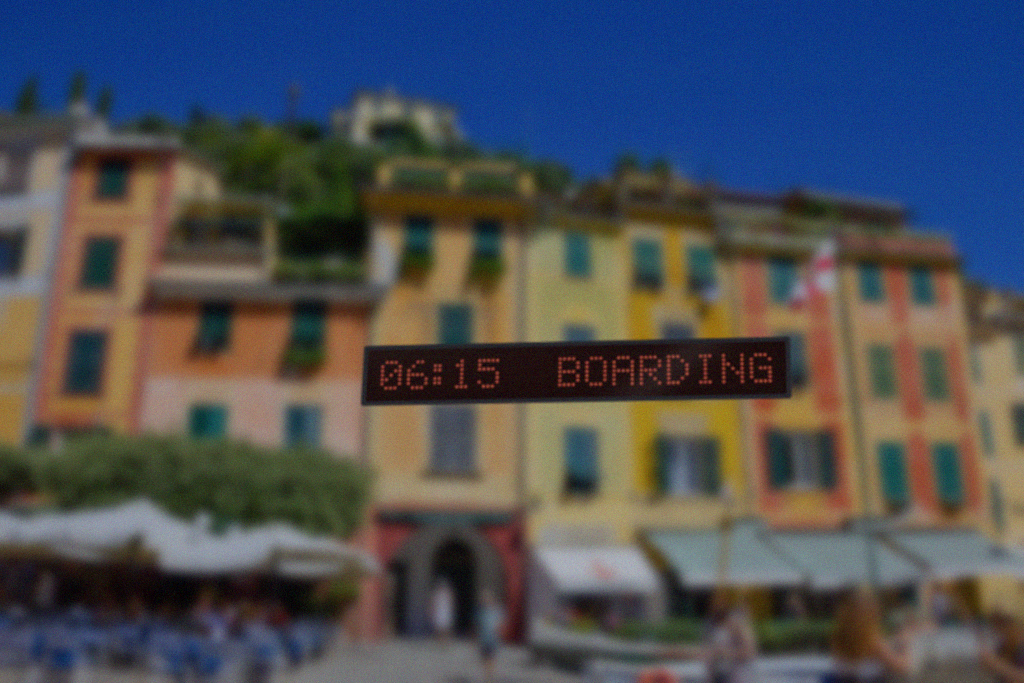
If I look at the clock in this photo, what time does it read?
6:15
